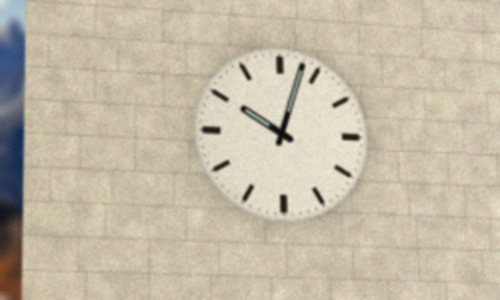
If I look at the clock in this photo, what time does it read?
10:03
